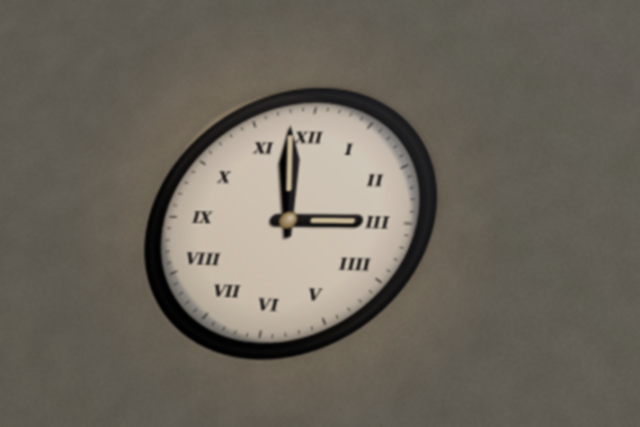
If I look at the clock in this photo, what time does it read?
2:58
